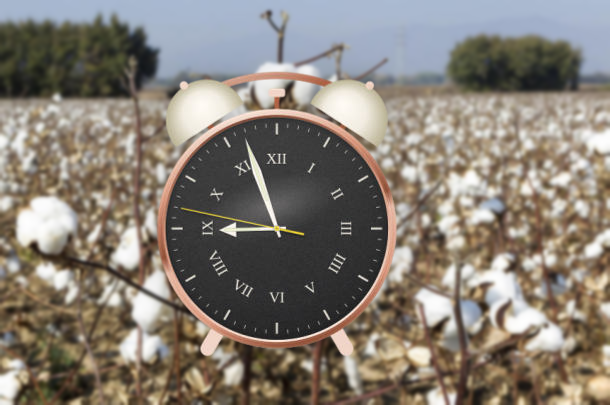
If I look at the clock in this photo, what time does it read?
8:56:47
